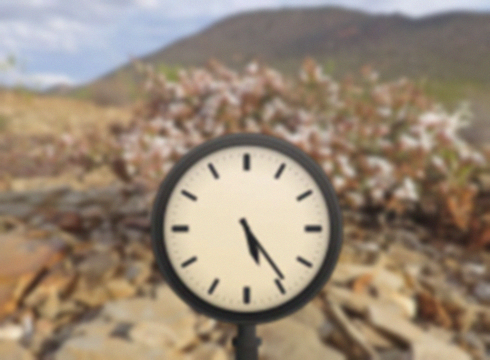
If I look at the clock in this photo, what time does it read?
5:24
